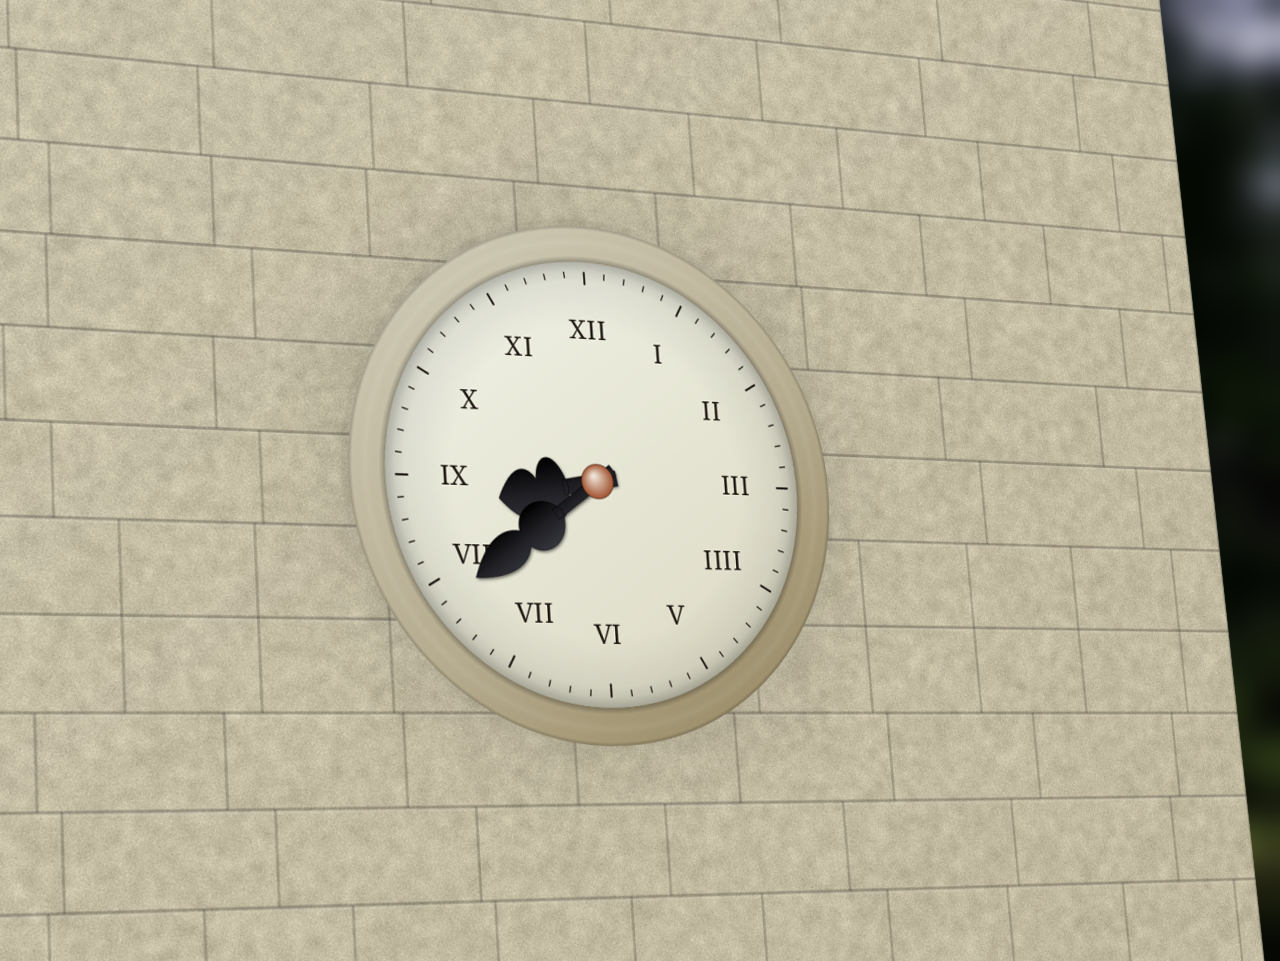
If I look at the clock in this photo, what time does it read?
8:39
